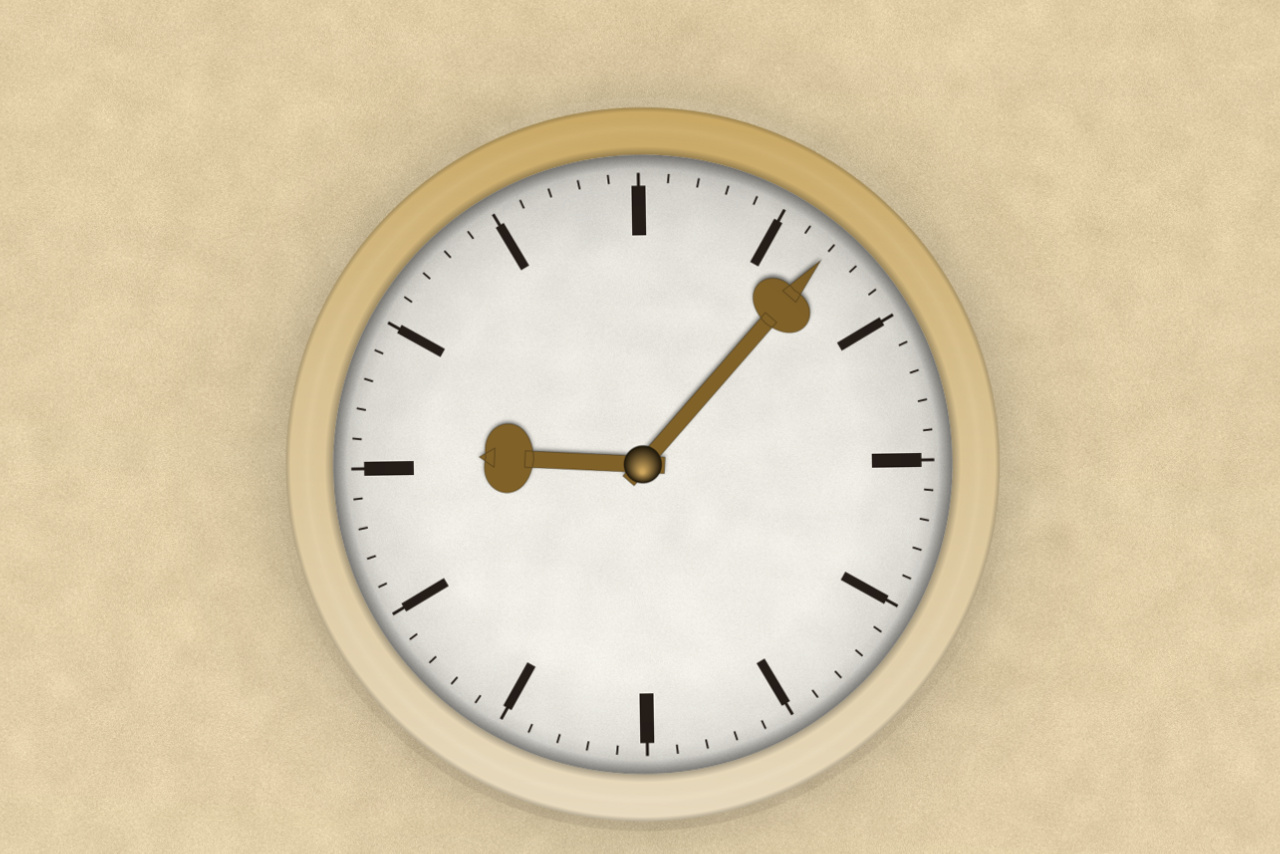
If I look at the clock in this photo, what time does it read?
9:07
